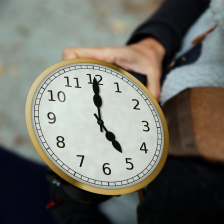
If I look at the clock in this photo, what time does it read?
5:00
